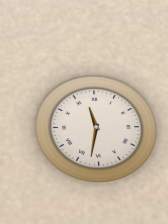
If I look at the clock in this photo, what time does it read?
11:32
